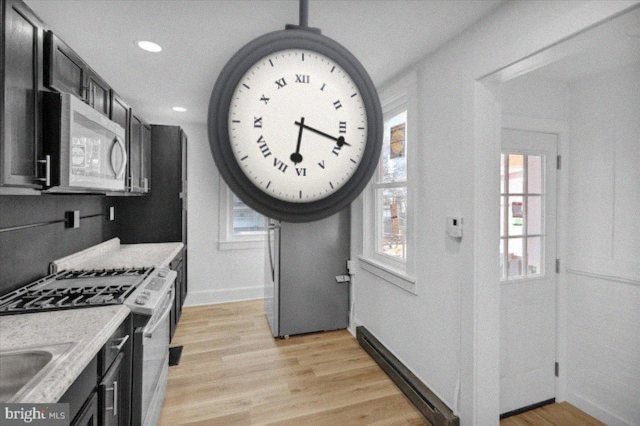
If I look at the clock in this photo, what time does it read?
6:18
